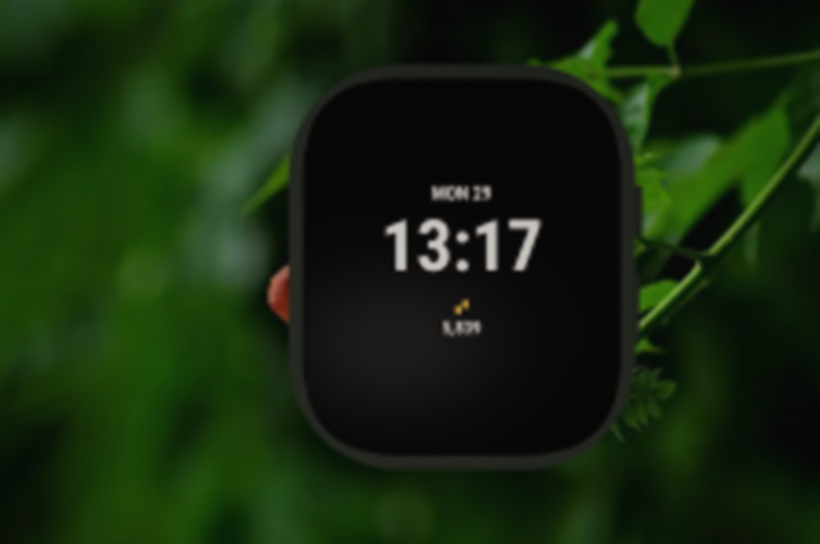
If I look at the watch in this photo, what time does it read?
13:17
